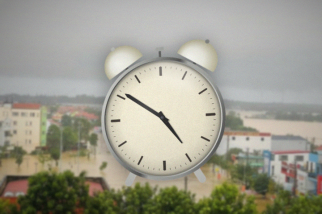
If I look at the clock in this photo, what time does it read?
4:51
